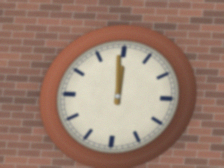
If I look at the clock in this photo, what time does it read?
11:59
